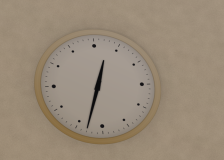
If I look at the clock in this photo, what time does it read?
12:33
